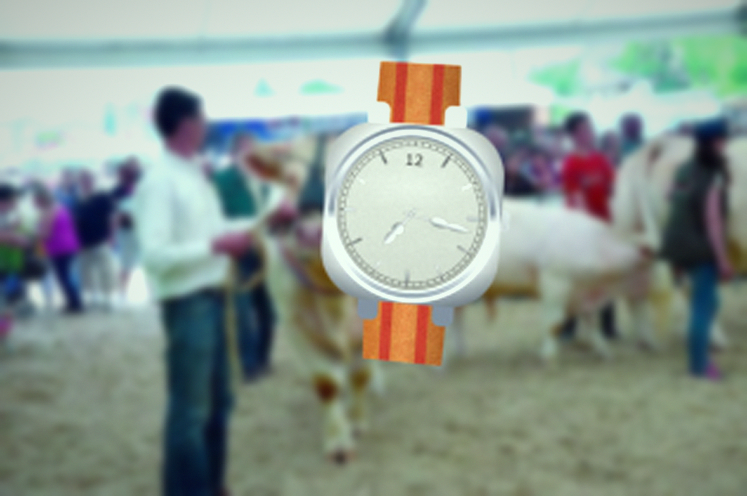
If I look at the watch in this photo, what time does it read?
7:17
